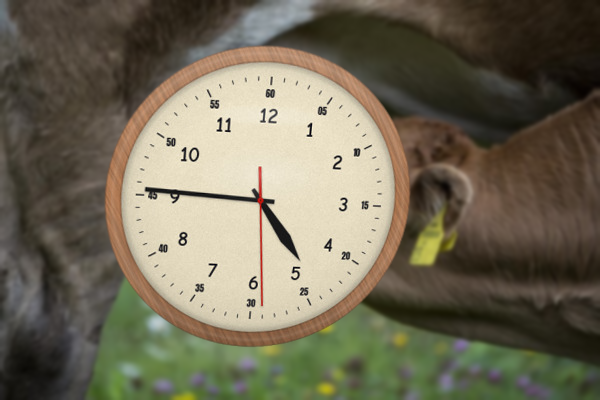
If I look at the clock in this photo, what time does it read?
4:45:29
